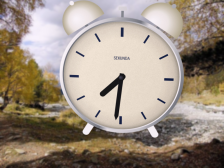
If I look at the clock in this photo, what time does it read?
7:31
